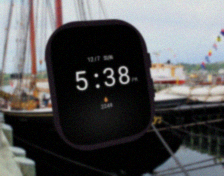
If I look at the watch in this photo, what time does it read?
5:38
